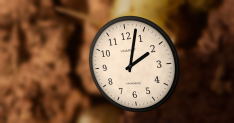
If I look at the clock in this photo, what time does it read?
2:03
